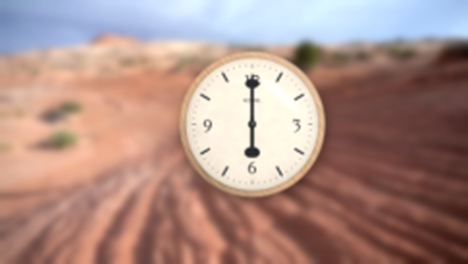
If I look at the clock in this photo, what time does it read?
6:00
